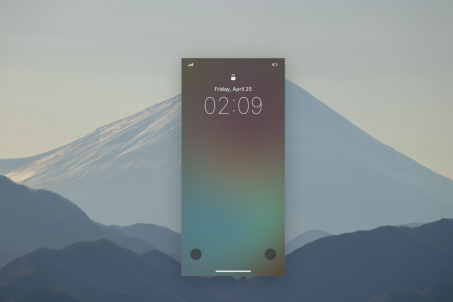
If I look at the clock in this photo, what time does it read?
2:09
